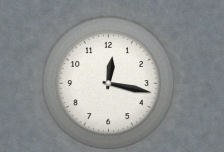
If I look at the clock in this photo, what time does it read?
12:17
